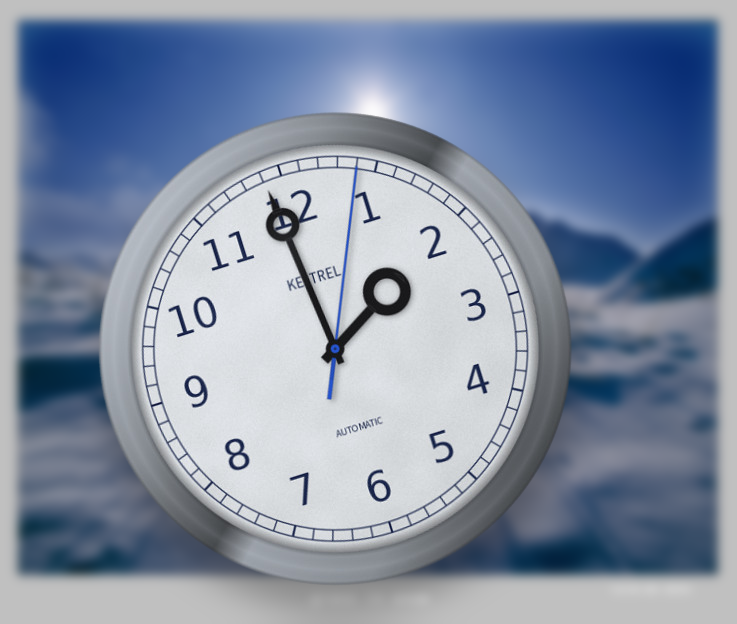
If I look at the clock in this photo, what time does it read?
1:59:04
